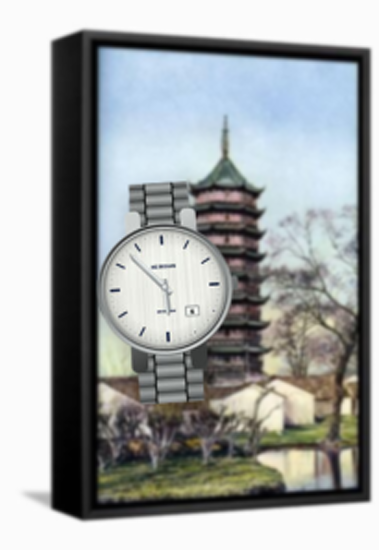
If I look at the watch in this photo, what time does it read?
5:53
